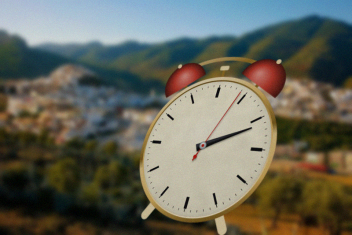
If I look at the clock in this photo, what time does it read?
2:11:04
